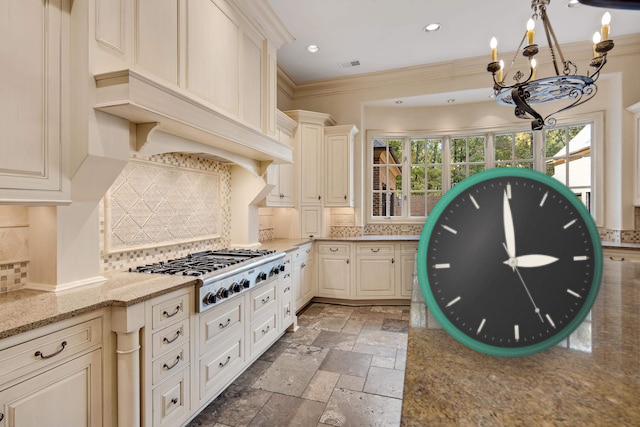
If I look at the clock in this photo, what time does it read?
2:59:26
